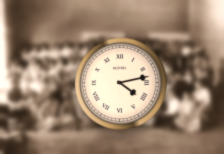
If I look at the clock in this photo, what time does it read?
4:13
